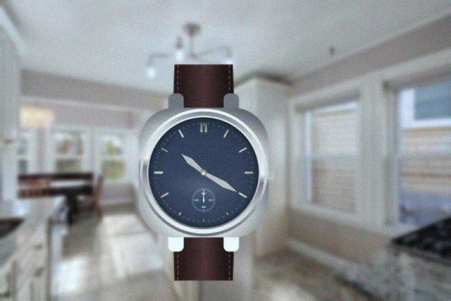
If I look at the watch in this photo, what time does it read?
10:20
